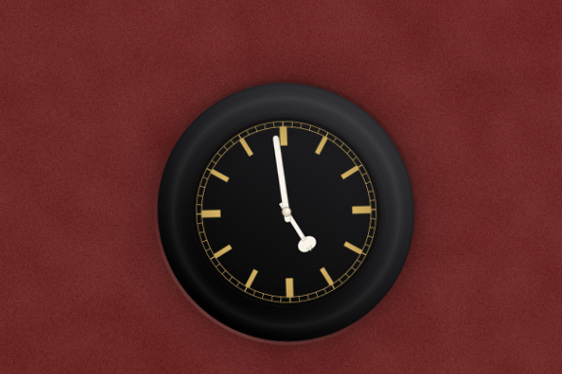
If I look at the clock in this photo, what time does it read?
4:59
